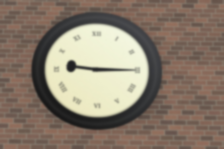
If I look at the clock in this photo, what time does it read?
9:15
